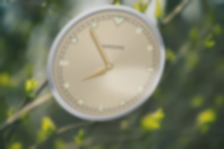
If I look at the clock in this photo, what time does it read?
7:54
